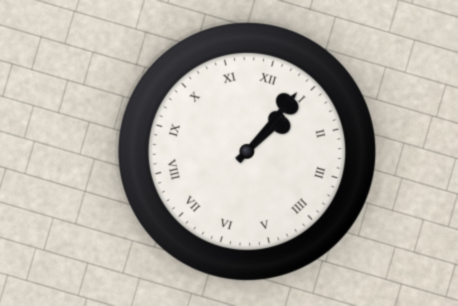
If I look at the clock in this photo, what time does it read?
1:04
